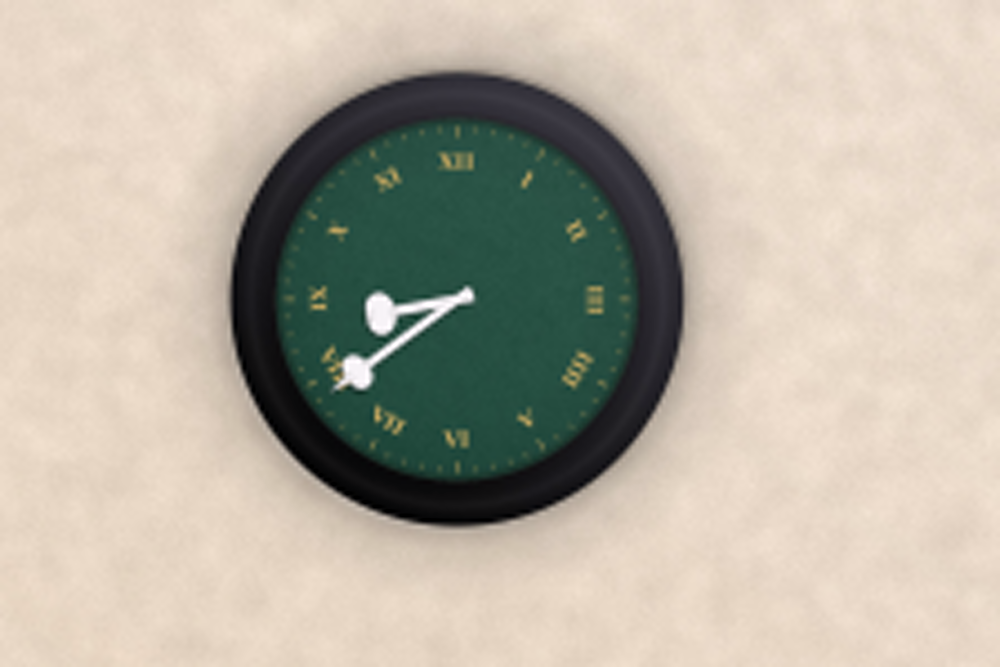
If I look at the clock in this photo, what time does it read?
8:39
